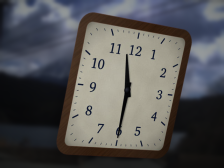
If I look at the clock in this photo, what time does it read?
11:30
